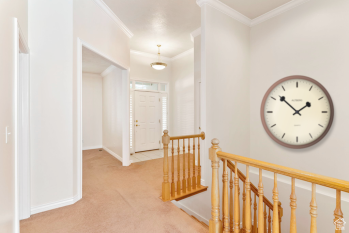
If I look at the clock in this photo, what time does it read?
1:52
